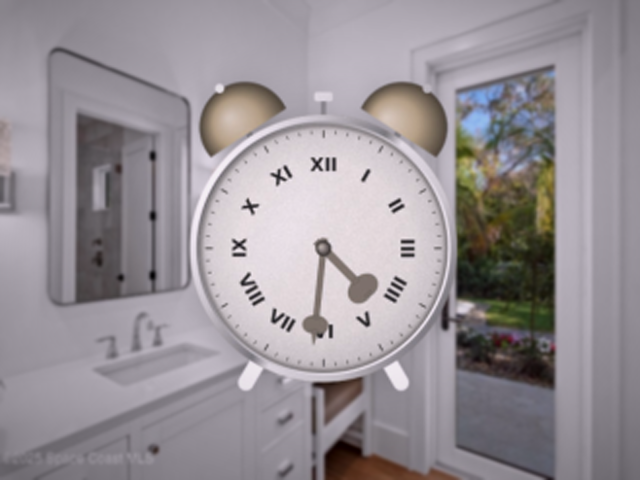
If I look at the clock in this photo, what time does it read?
4:31
